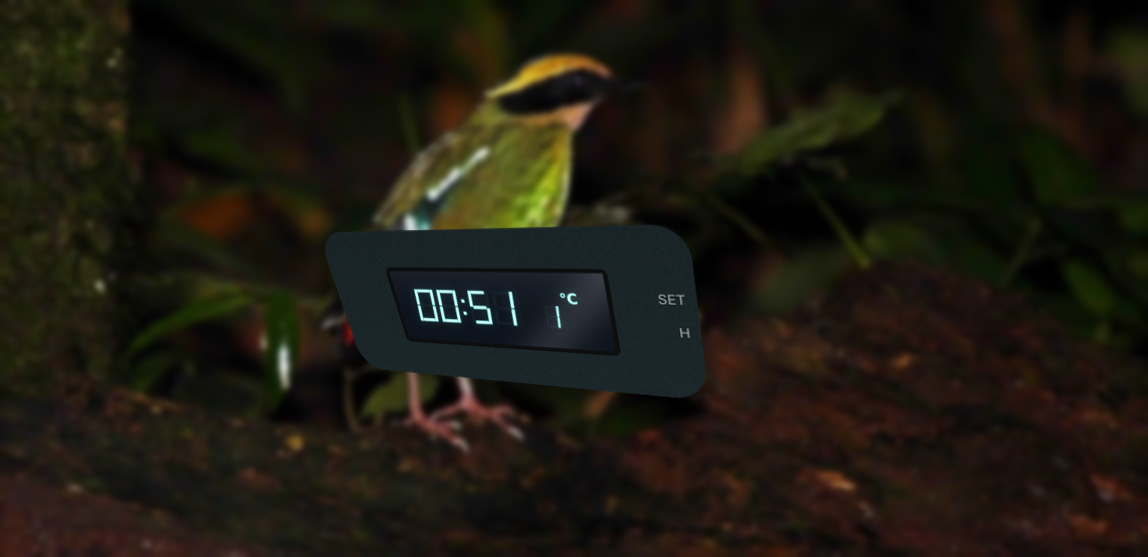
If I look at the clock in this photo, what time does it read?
0:51
